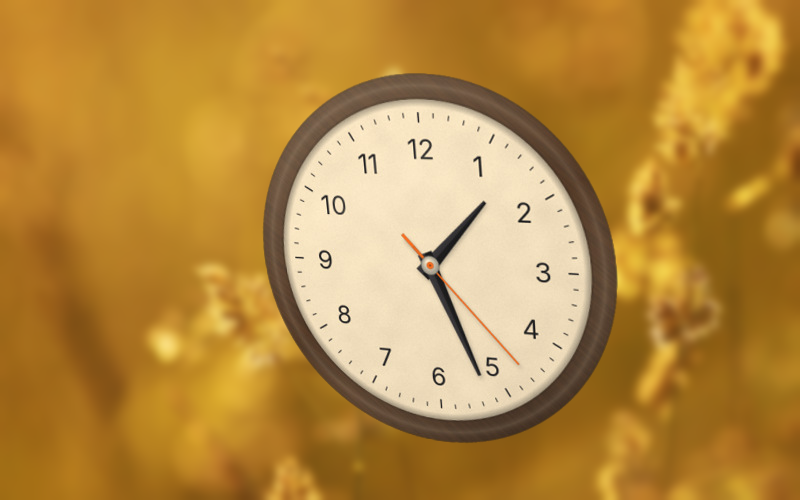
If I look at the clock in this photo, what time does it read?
1:26:23
